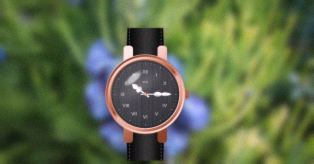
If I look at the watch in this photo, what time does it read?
10:15
